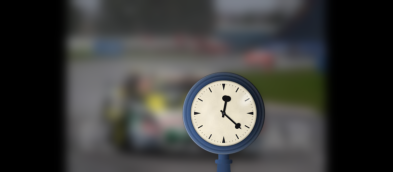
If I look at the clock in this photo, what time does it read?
12:22
